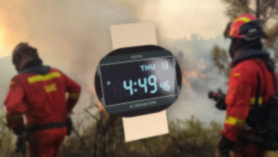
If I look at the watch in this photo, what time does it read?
4:49
